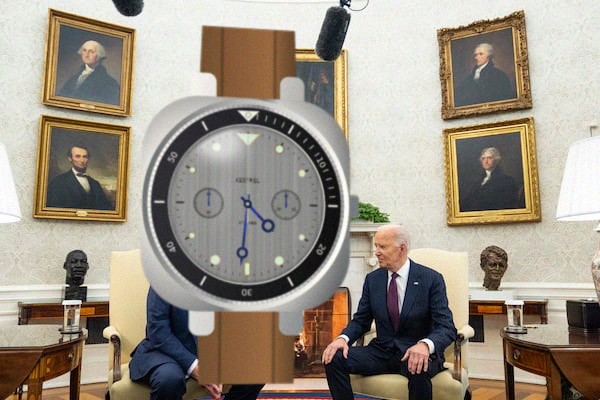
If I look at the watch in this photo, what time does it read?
4:31
